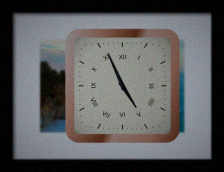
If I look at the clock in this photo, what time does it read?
4:56
